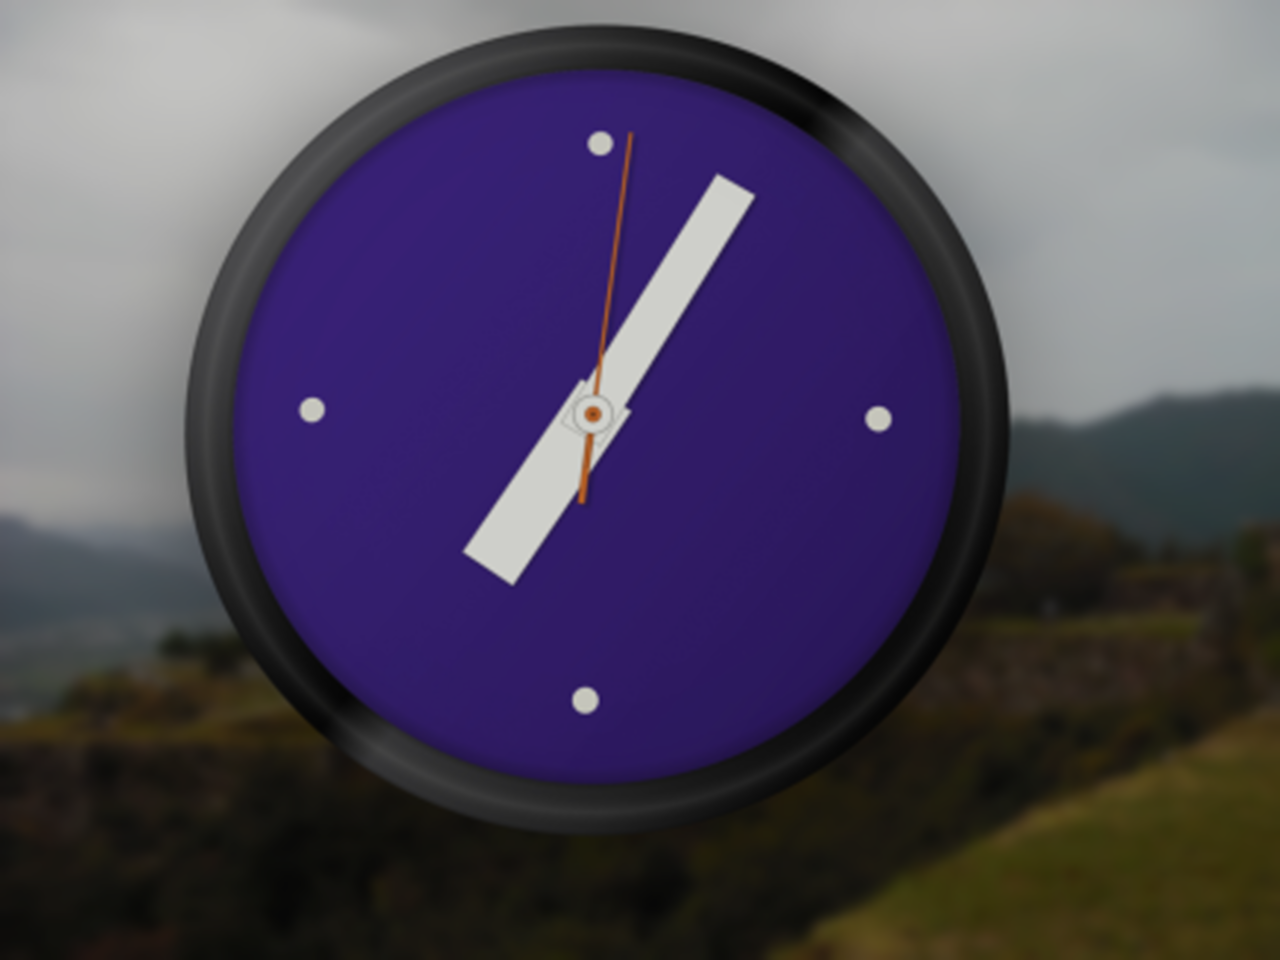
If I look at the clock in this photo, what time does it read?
7:05:01
